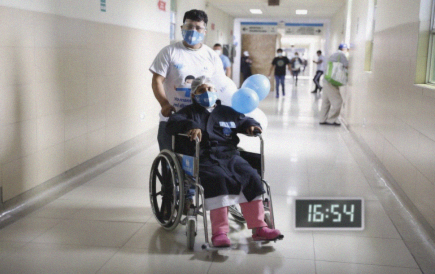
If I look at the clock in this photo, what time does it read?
16:54
